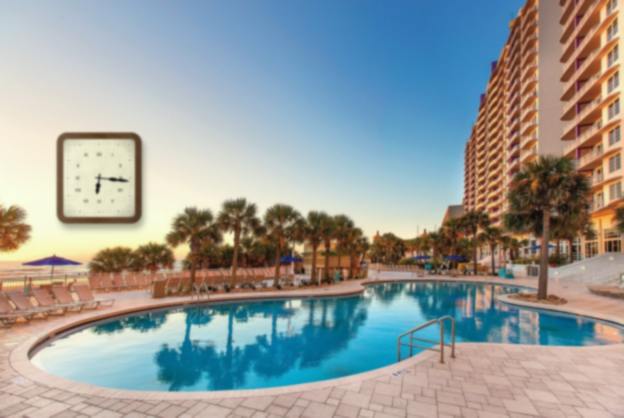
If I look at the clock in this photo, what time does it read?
6:16
